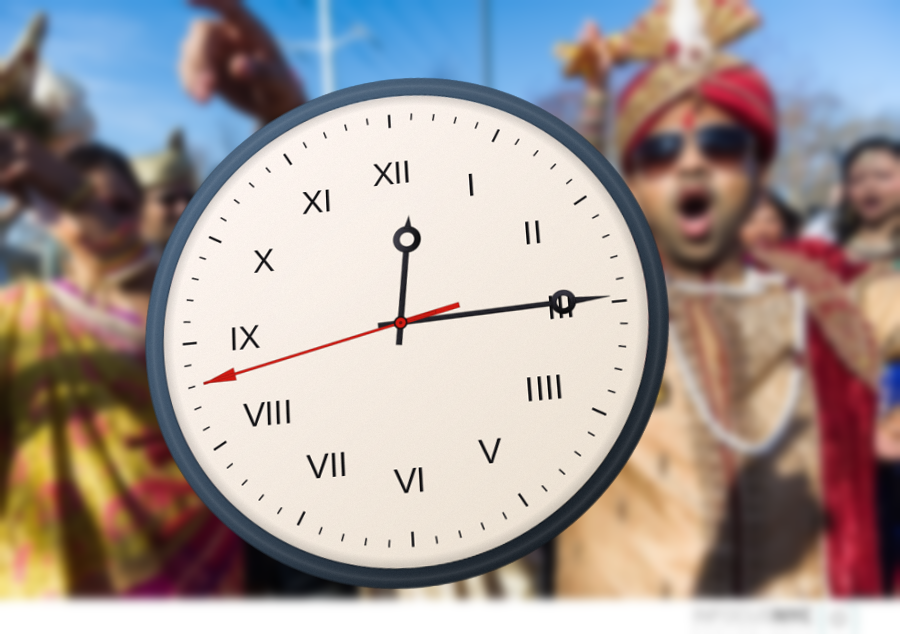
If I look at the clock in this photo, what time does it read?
12:14:43
